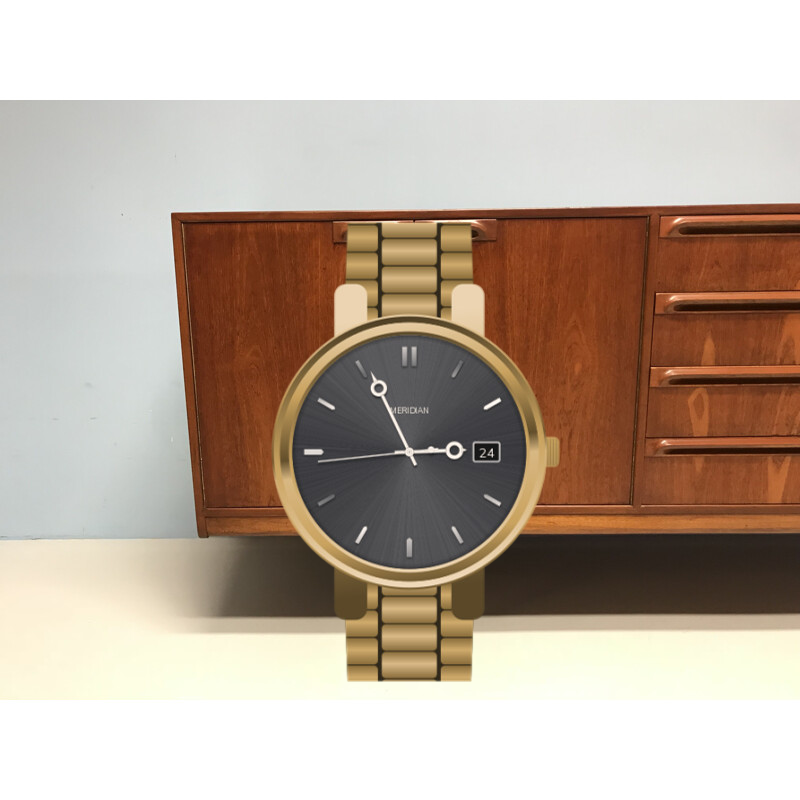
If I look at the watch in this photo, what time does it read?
2:55:44
